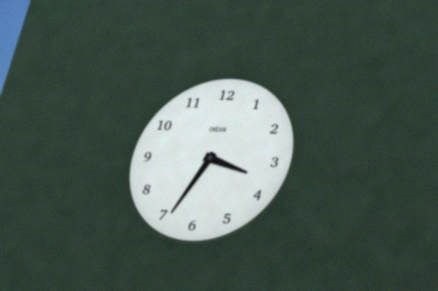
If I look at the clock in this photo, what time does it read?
3:34
